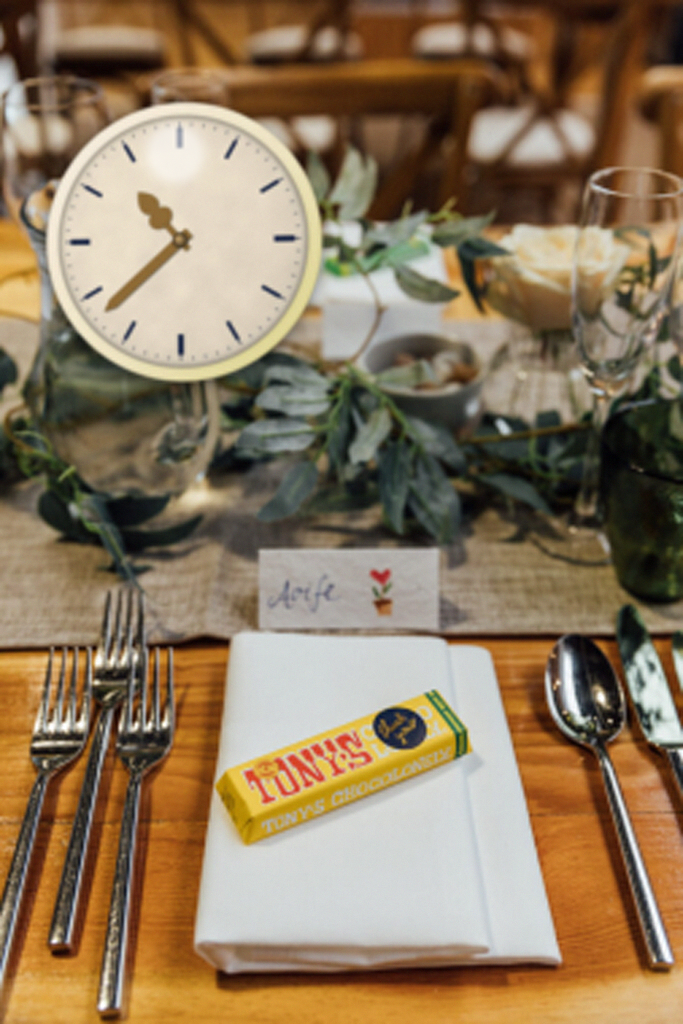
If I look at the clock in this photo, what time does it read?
10:38
